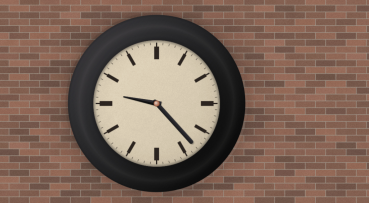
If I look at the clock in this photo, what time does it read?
9:23
